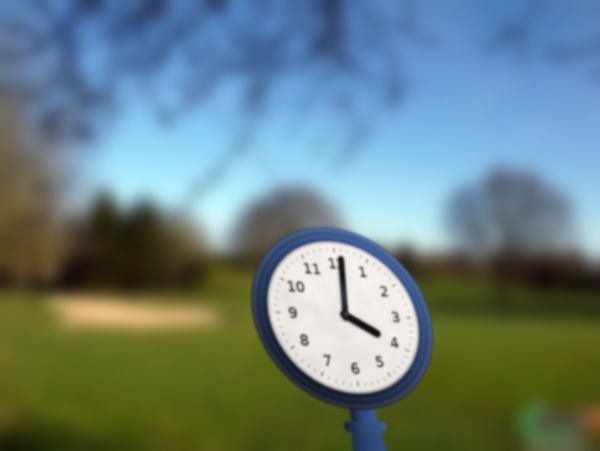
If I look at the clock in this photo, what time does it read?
4:01
